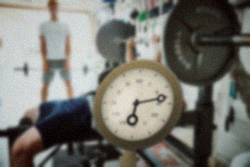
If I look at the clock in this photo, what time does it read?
6:13
